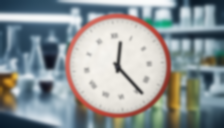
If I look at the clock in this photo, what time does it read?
12:24
